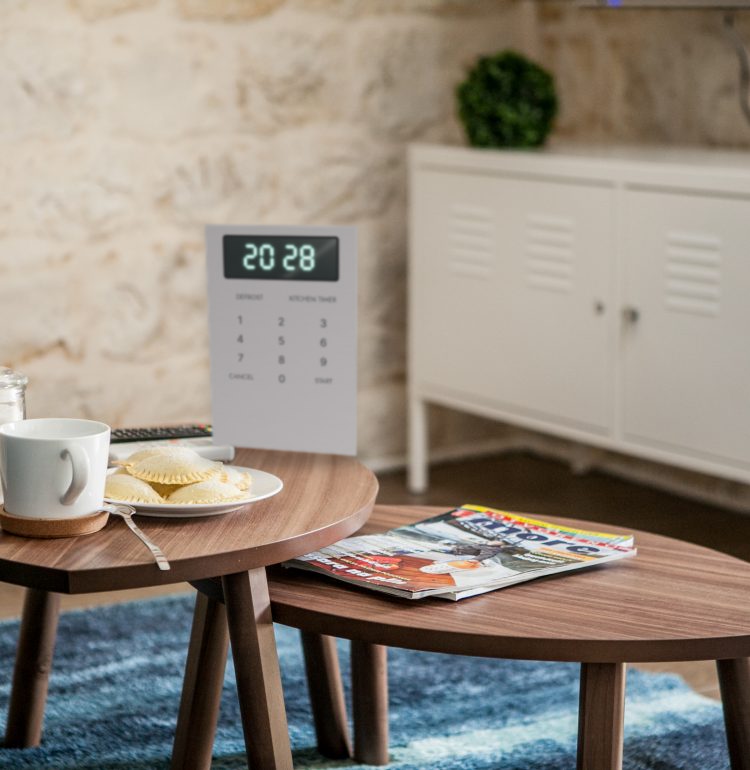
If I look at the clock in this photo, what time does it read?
20:28
